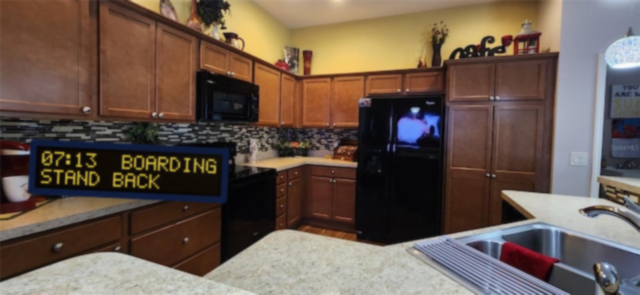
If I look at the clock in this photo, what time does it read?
7:13
